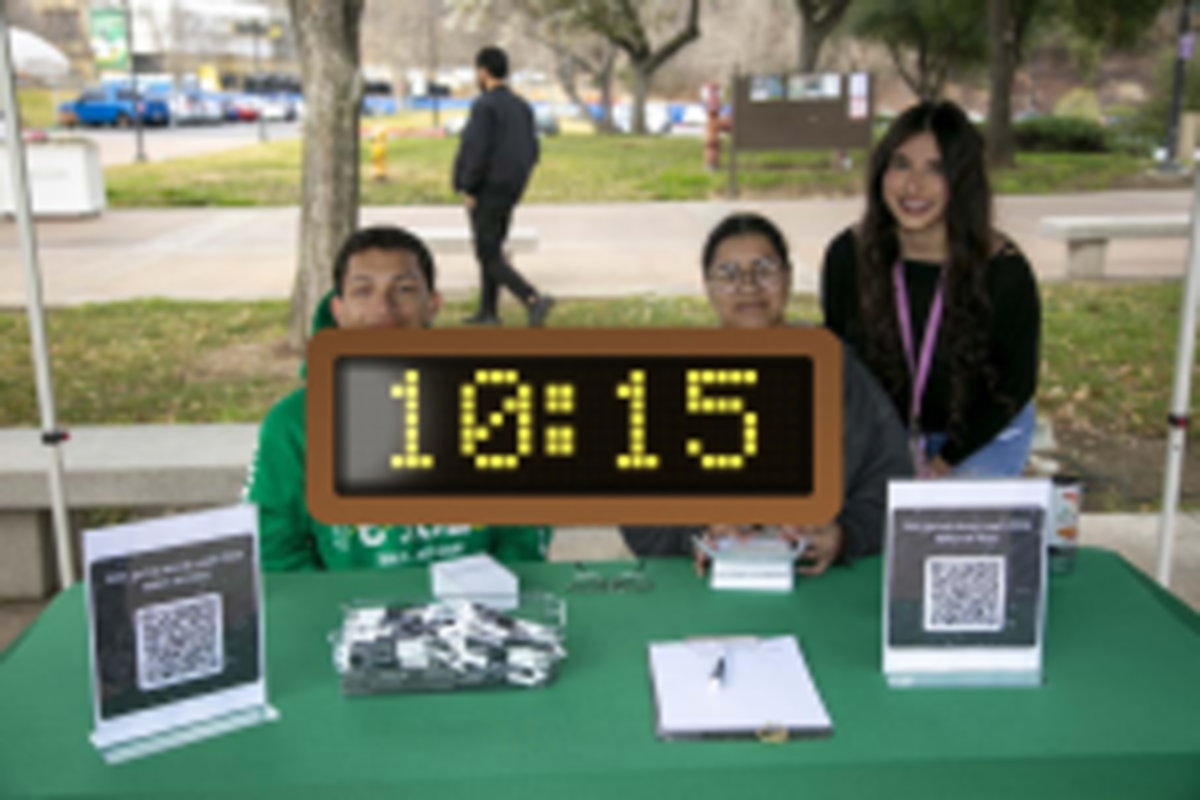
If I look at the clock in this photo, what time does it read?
10:15
